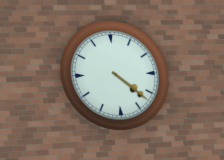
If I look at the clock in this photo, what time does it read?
4:22
